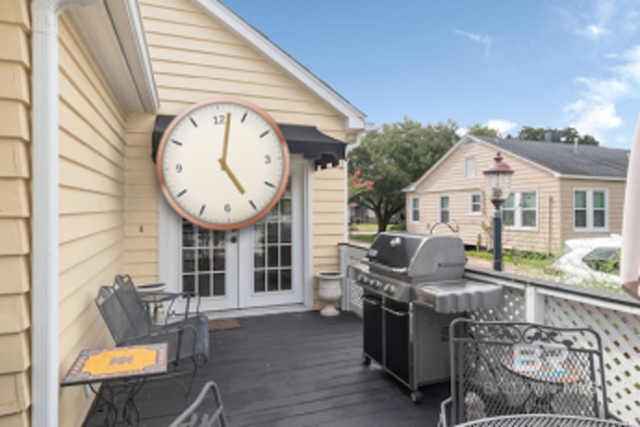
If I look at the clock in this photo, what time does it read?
5:02
